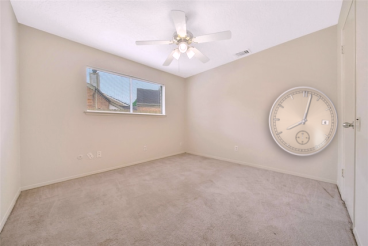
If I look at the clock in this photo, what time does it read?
8:02
